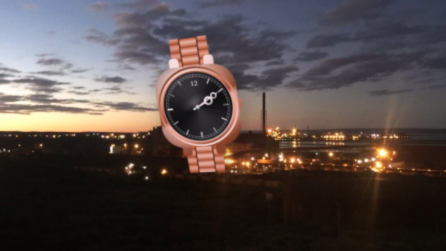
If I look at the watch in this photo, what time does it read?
2:10
